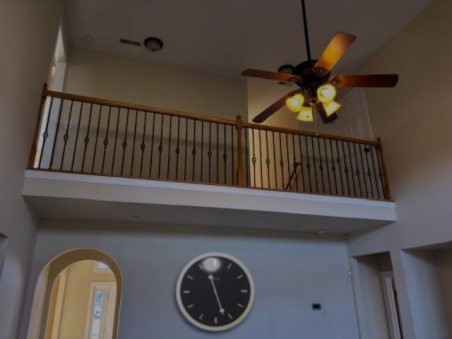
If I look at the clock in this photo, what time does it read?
11:27
